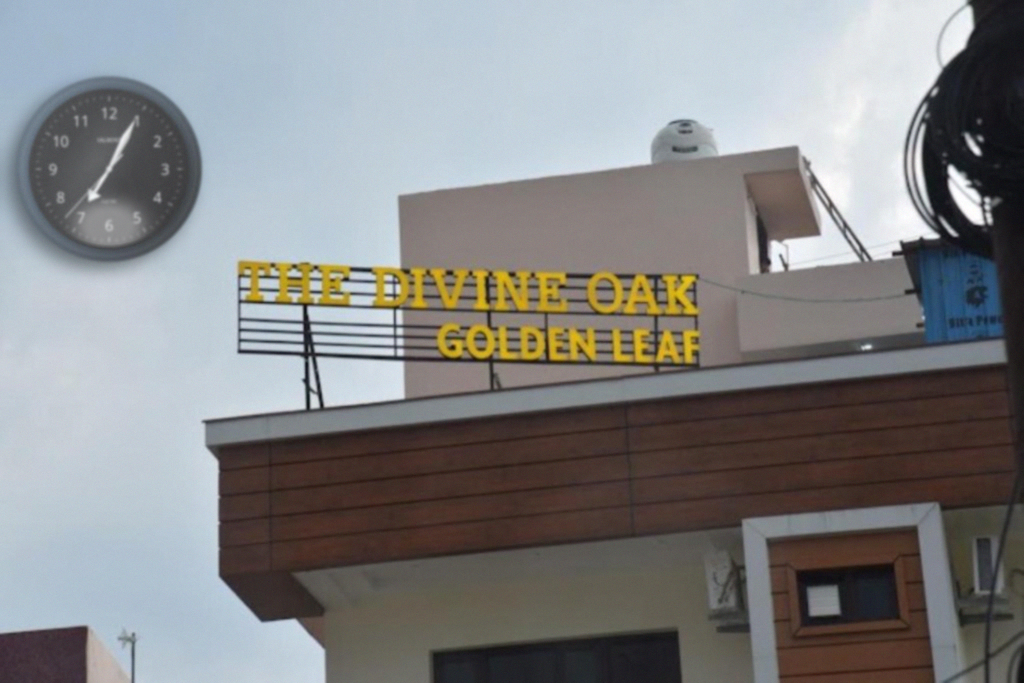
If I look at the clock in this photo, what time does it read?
7:04:37
